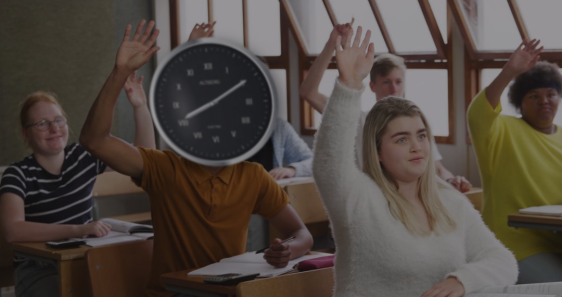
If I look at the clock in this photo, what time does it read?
8:10
